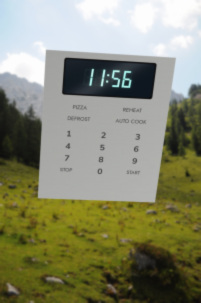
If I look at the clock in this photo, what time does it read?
11:56
